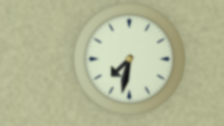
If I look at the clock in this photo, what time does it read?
7:32
